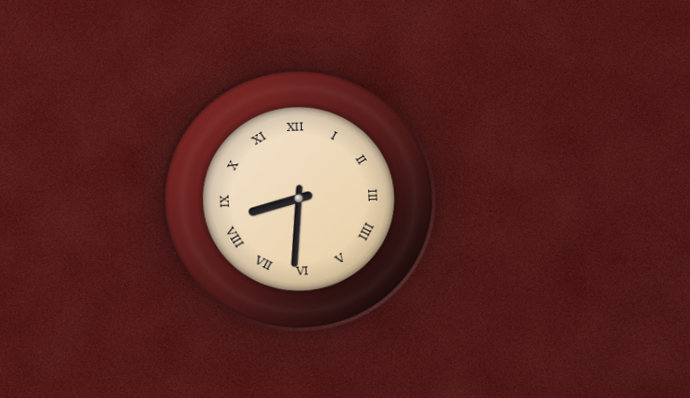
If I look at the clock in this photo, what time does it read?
8:31
